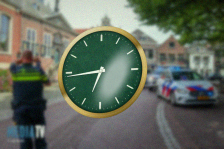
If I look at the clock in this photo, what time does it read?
6:44
